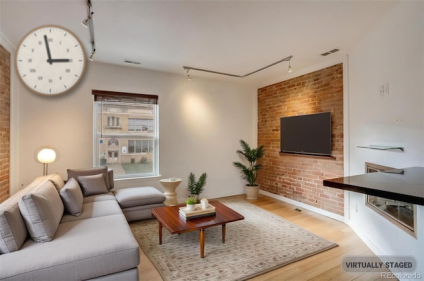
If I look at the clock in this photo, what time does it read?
2:58
